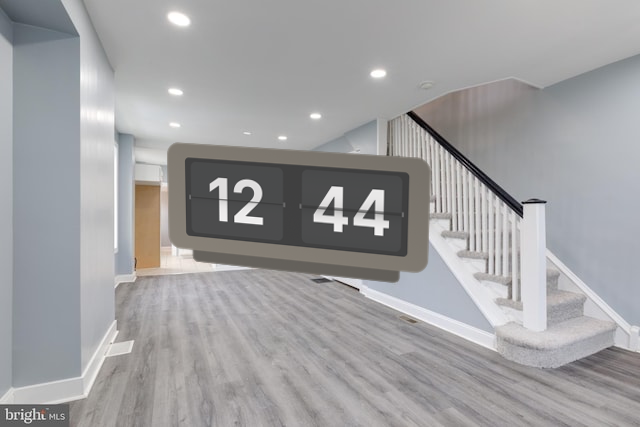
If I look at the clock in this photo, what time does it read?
12:44
